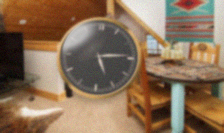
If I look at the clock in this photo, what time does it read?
5:14
